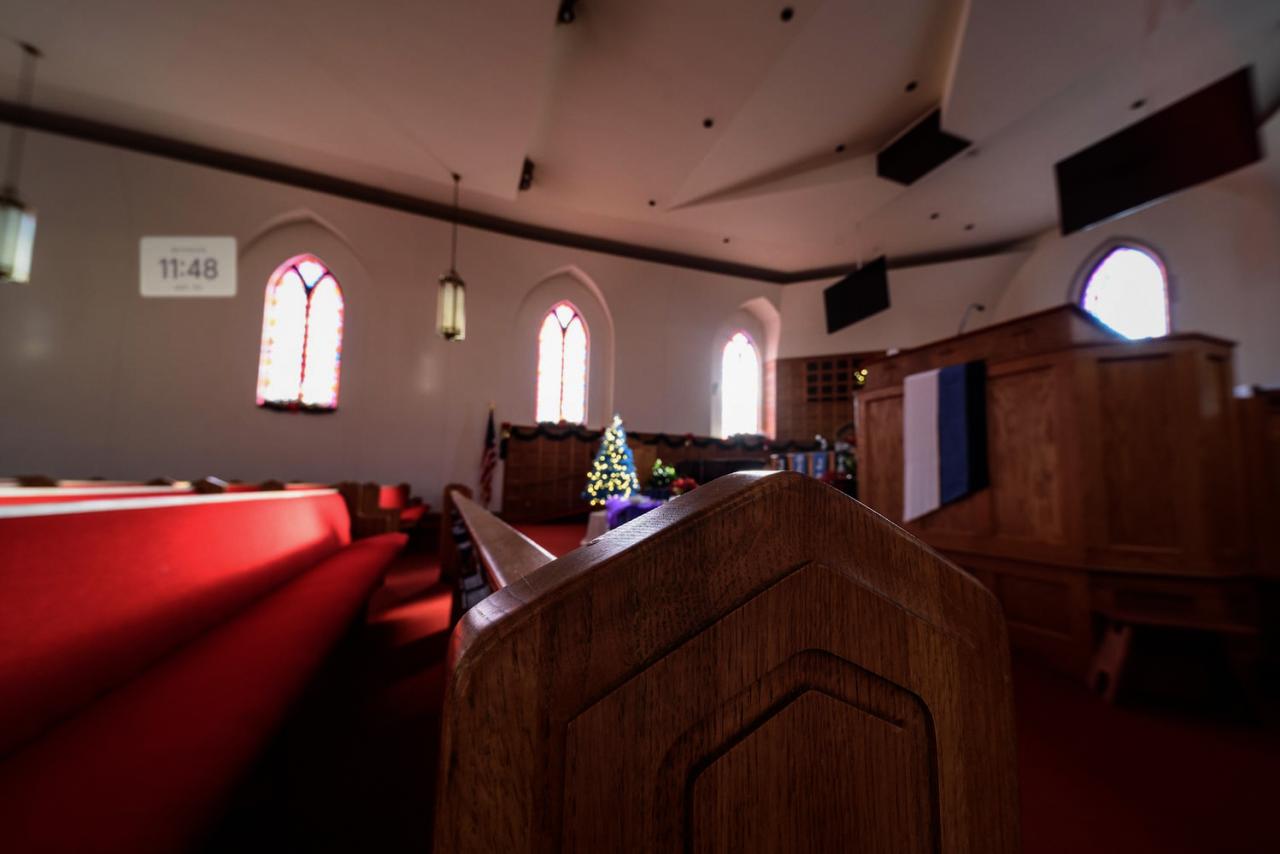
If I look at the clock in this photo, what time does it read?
11:48
